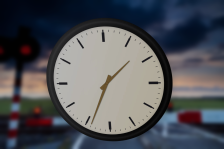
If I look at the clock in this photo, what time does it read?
1:34
